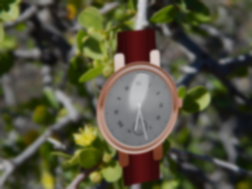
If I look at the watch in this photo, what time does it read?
6:28
